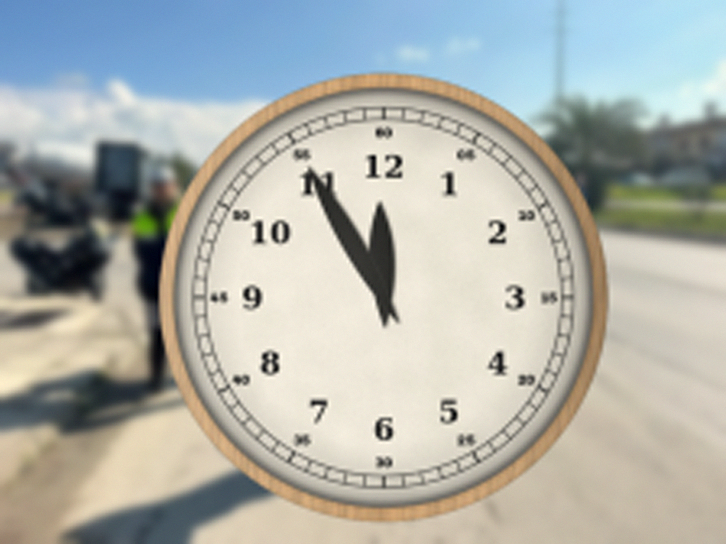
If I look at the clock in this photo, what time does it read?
11:55
